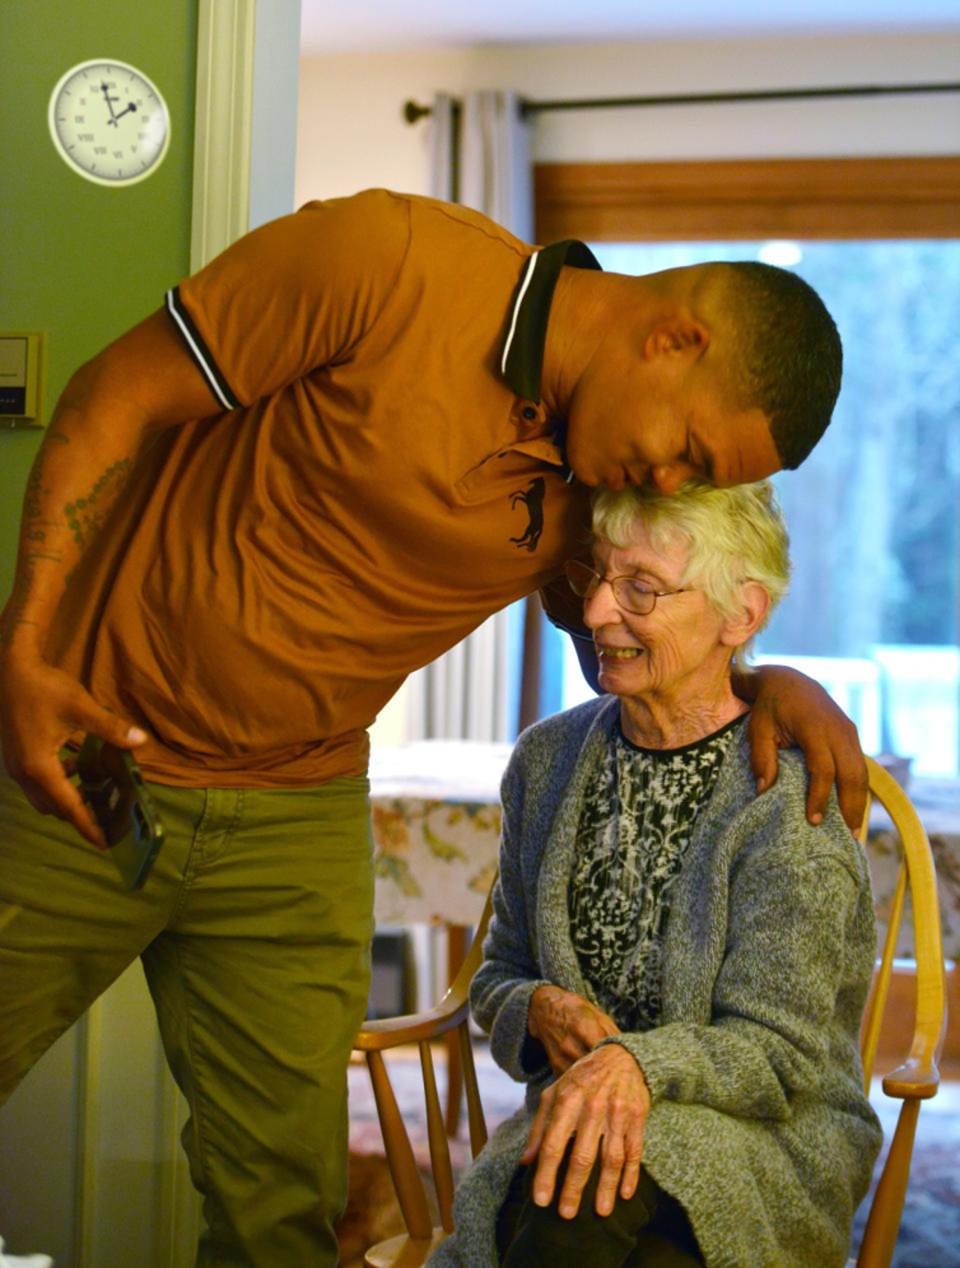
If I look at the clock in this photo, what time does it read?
1:58
